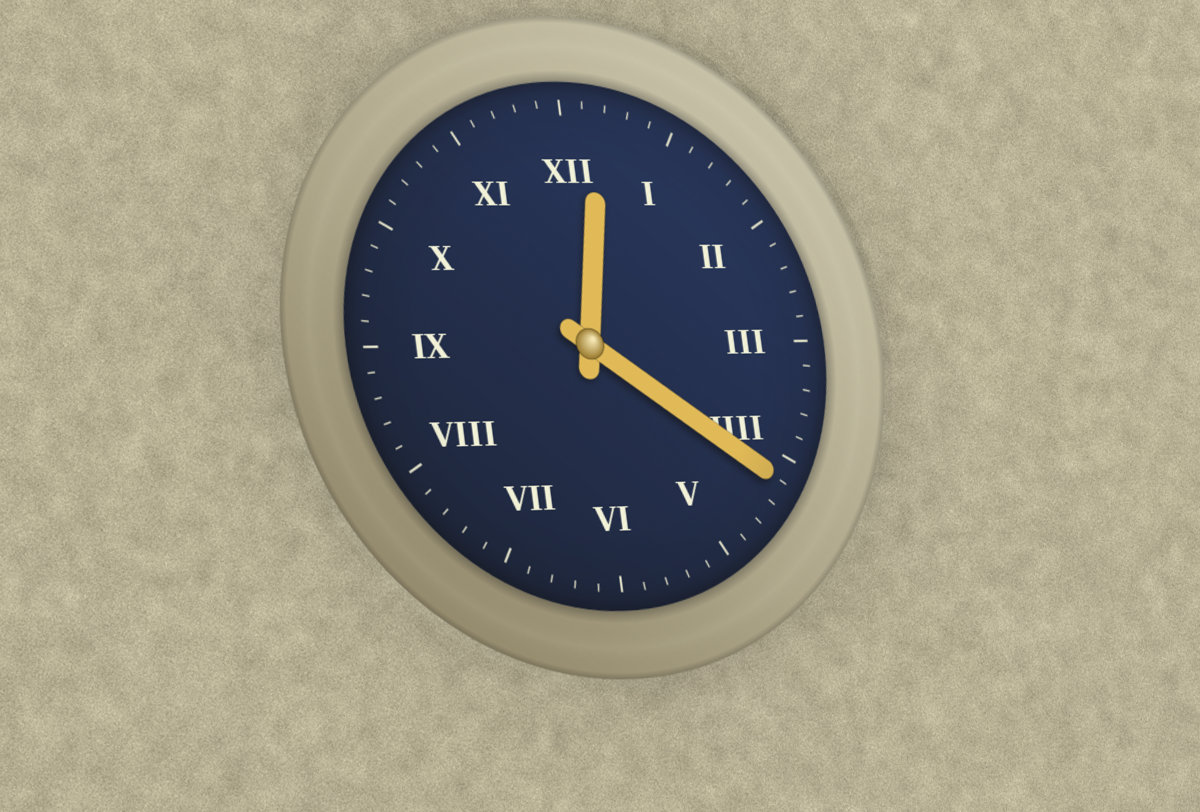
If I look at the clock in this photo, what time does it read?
12:21
